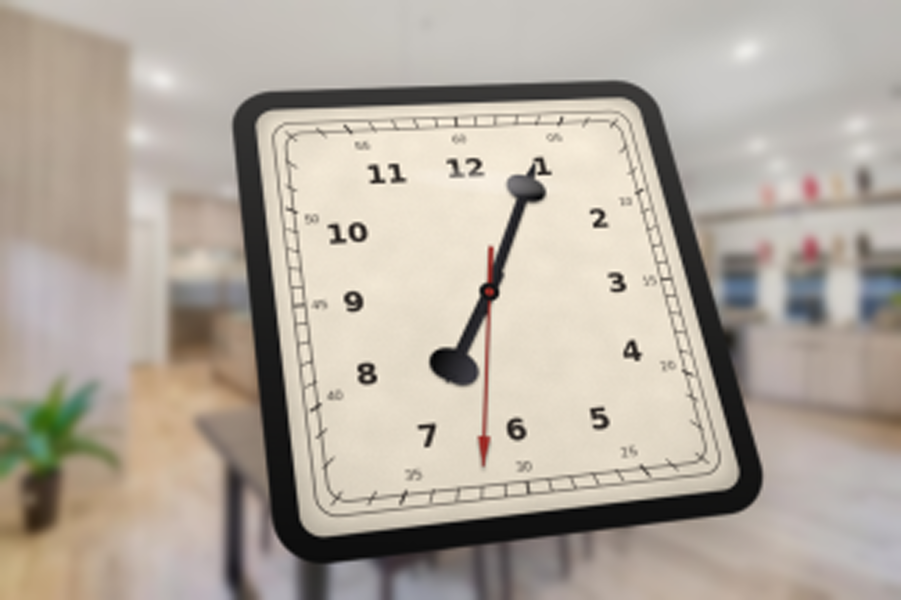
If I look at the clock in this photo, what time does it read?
7:04:32
